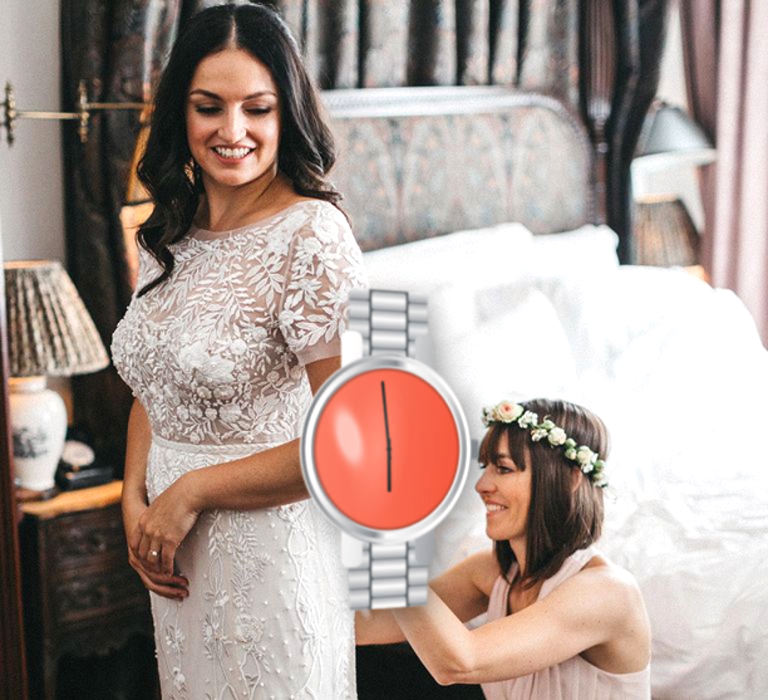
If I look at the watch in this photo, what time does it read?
5:59
